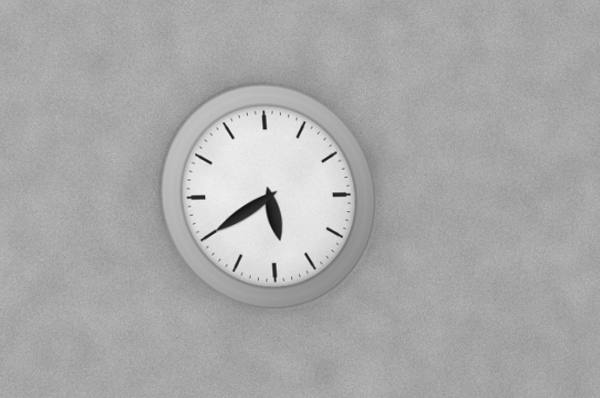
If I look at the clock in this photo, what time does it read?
5:40
